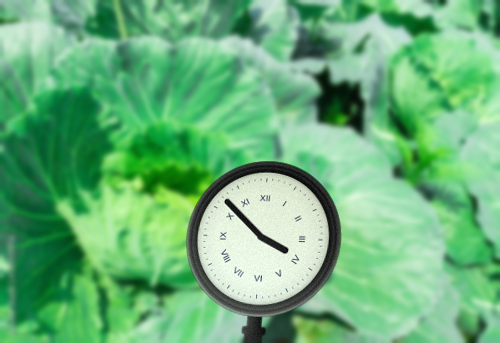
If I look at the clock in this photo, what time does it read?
3:52
